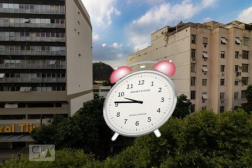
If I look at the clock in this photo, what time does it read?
9:46
